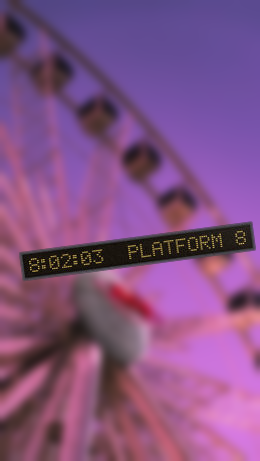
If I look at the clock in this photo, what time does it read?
8:02:03
